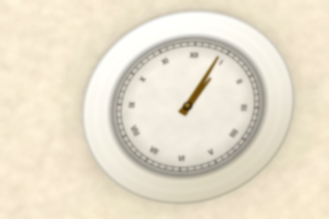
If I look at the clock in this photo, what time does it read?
1:04
